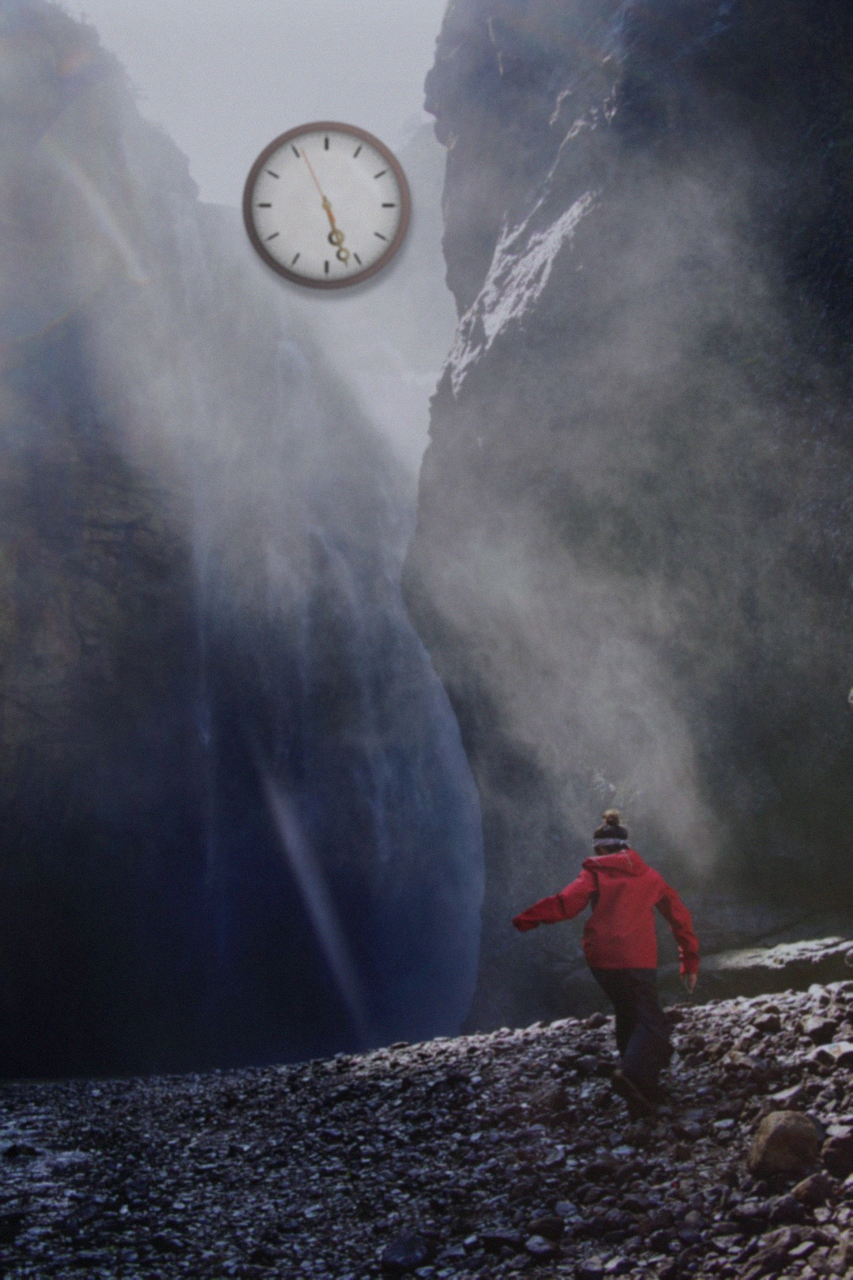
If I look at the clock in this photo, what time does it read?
5:26:56
